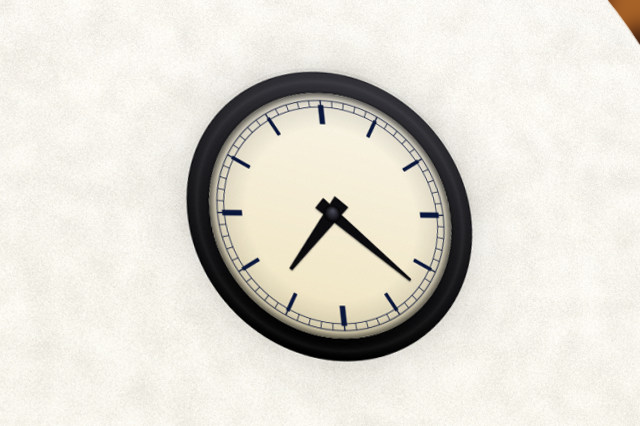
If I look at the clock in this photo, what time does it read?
7:22
